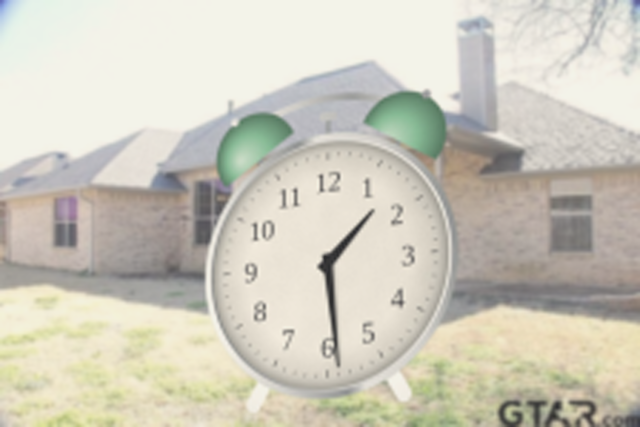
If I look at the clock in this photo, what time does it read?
1:29
